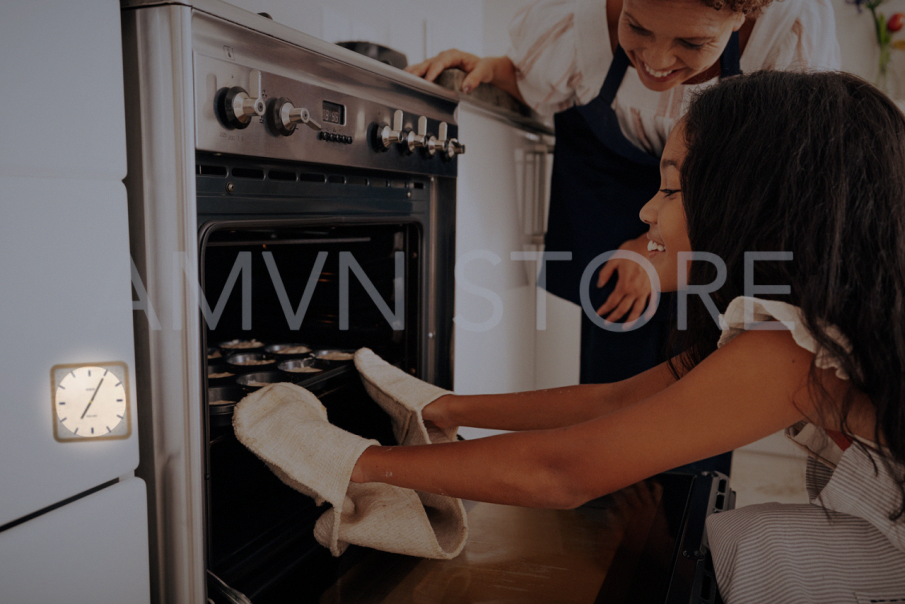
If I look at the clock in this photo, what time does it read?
7:05
